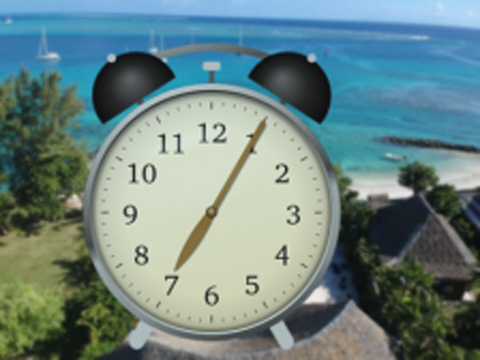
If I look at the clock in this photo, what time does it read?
7:05
